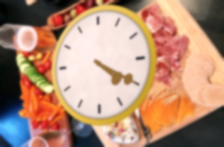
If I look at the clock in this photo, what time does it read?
4:20
